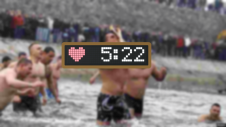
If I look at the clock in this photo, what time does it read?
5:22
